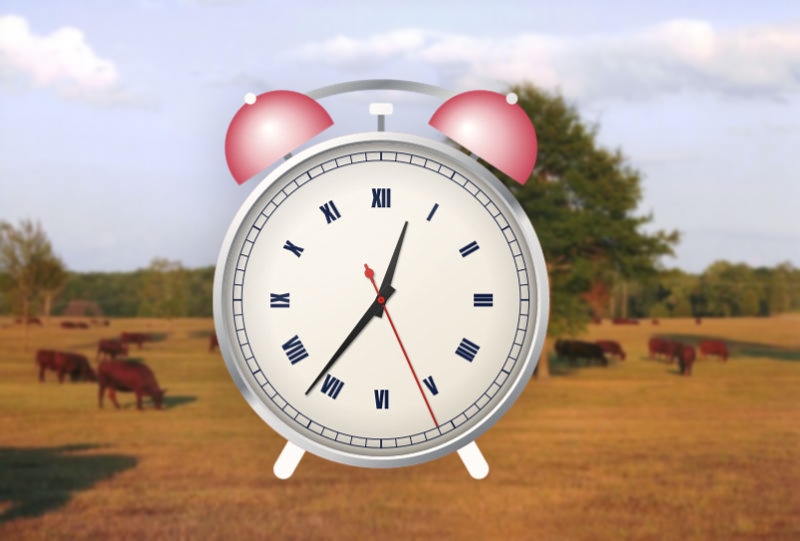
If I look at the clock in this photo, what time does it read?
12:36:26
